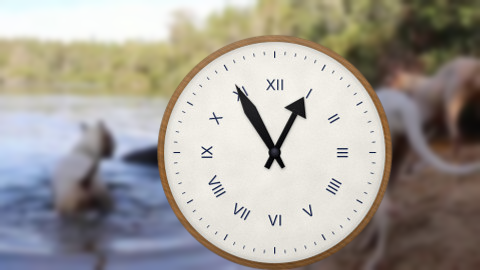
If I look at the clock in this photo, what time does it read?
12:55
